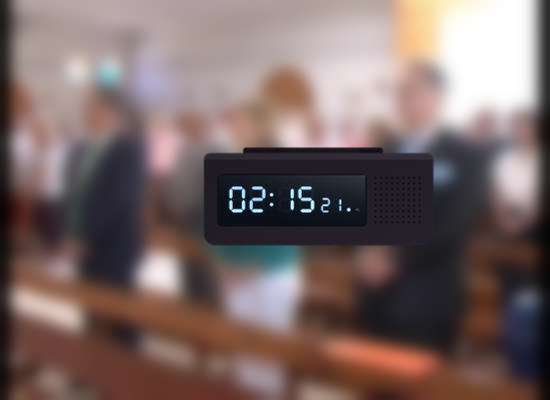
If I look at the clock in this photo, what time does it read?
2:15:21
